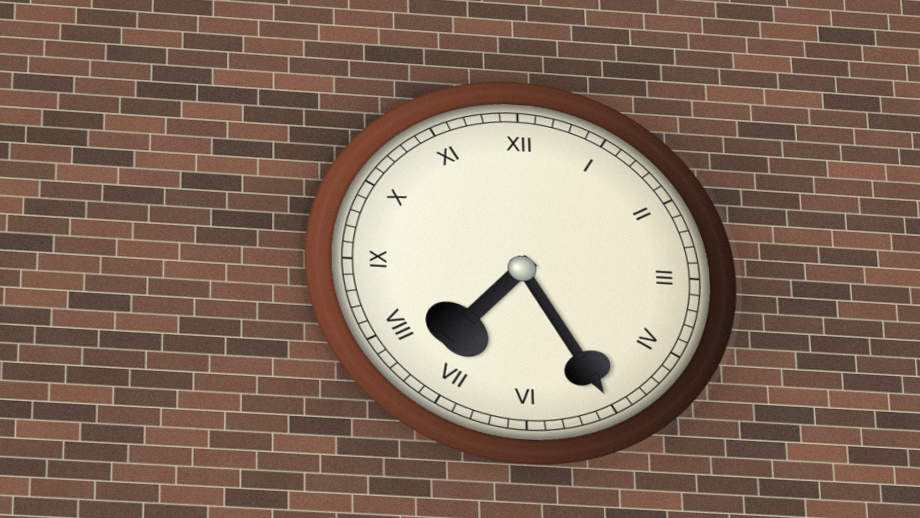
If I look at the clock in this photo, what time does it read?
7:25
